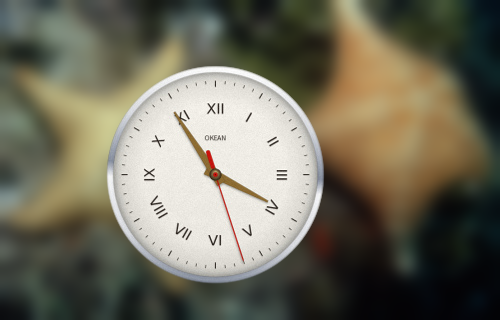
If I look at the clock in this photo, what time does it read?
3:54:27
